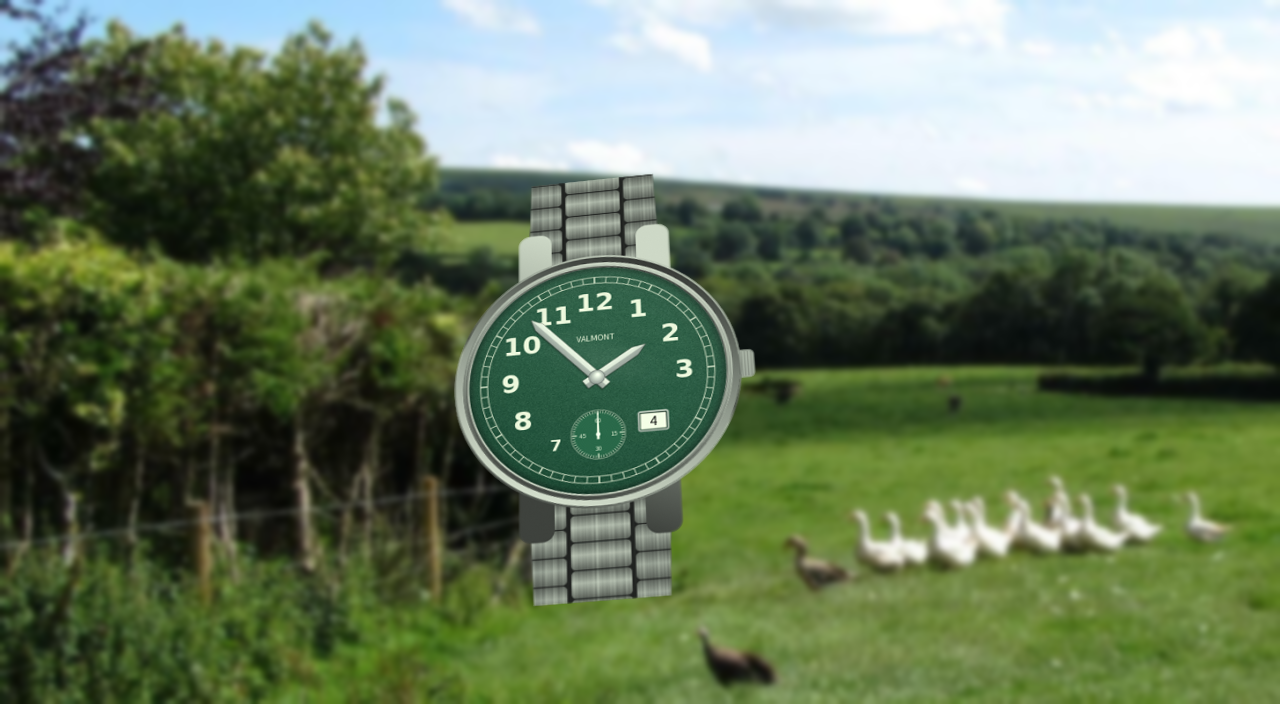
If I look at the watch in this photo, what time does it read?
1:53
